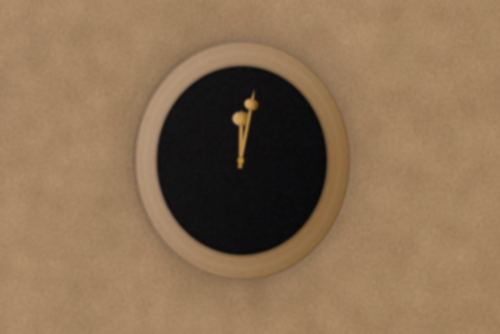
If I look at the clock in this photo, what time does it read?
12:02
